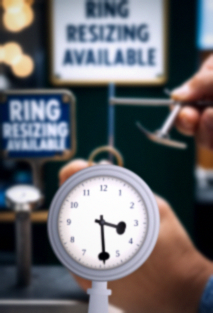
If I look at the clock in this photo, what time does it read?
3:29
